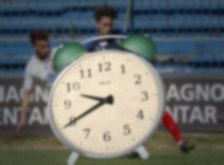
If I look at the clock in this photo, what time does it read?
9:40
